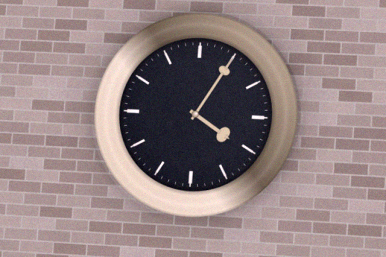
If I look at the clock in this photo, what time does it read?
4:05
